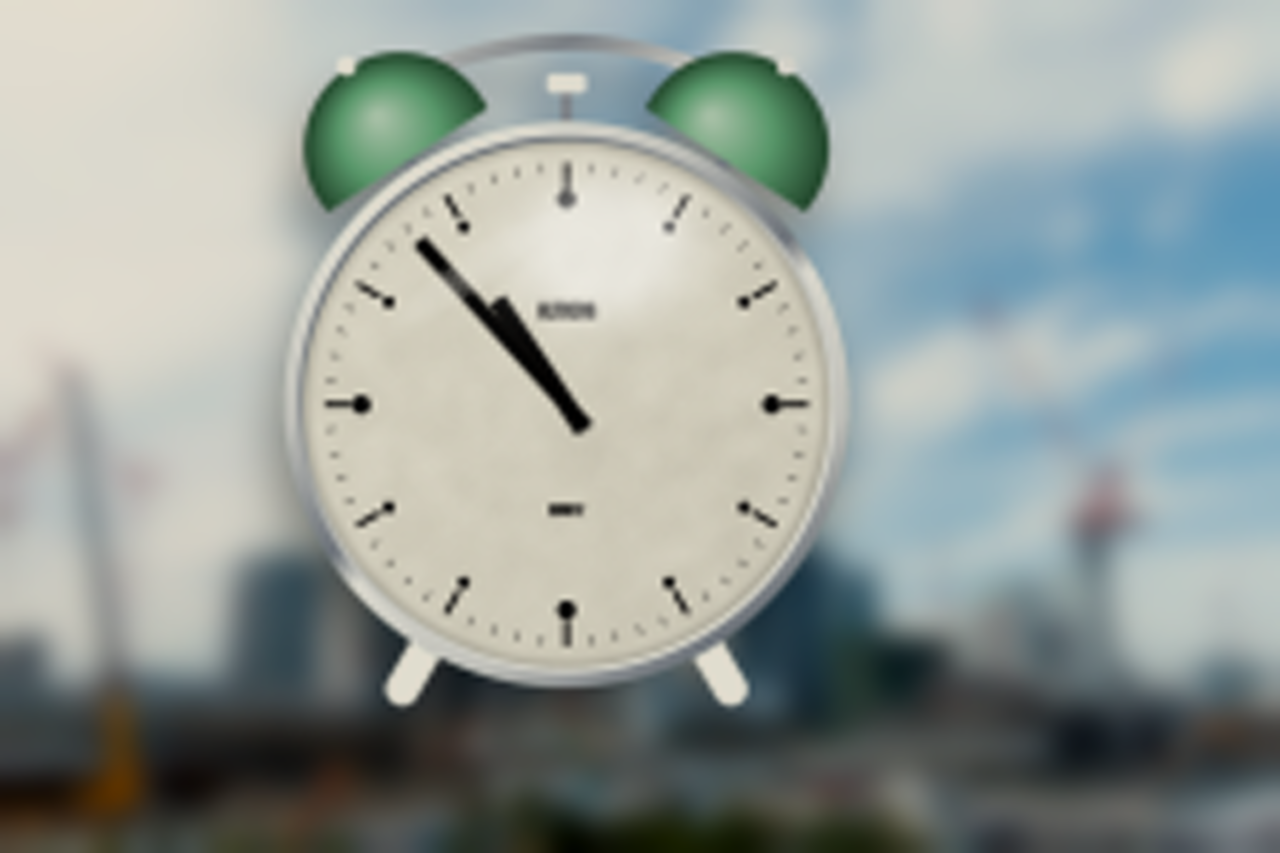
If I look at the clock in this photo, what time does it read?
10:53
